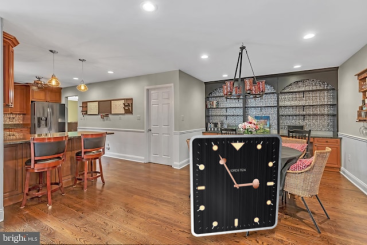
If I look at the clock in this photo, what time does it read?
2:55
